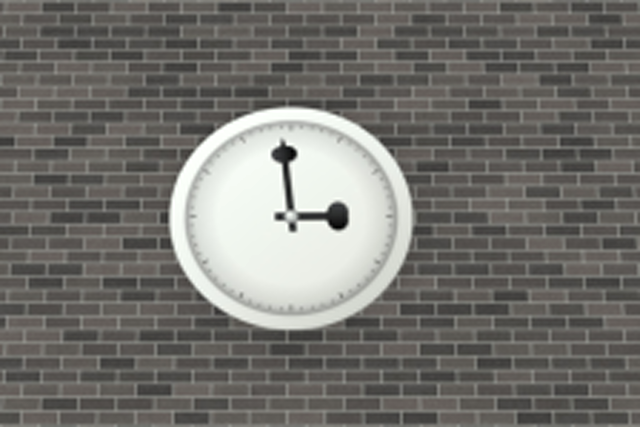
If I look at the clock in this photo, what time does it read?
2:59
